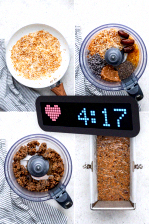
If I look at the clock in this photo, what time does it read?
4:17
